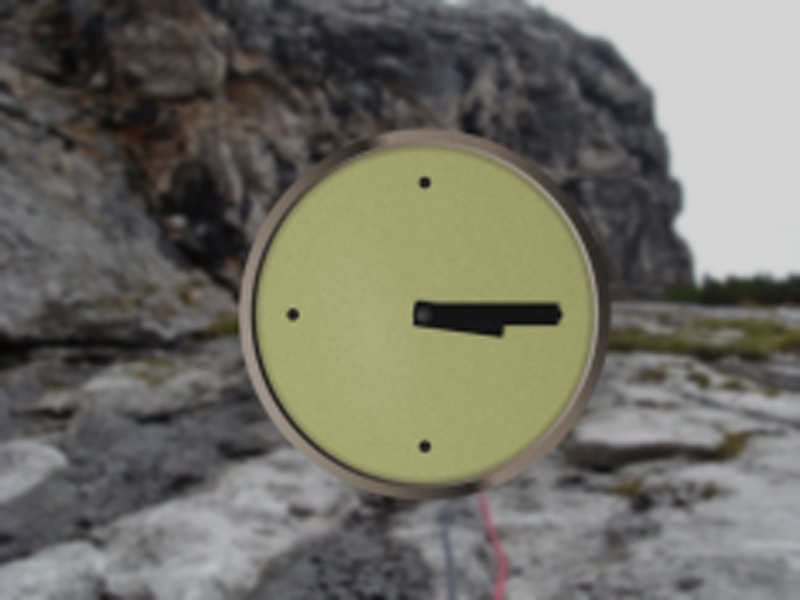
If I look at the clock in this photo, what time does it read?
3:15
